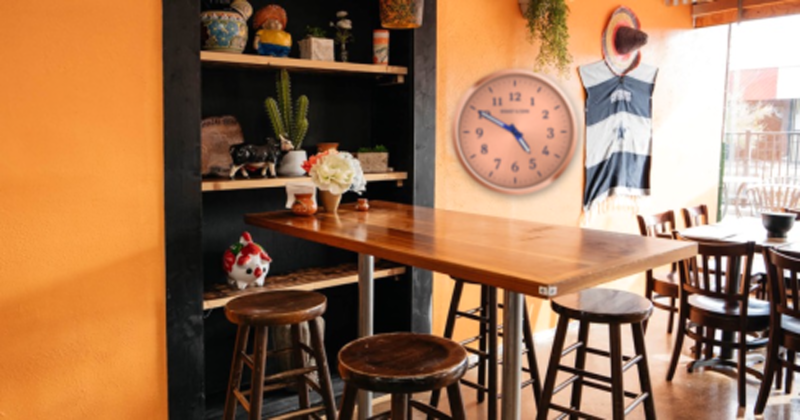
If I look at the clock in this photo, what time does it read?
4:50
